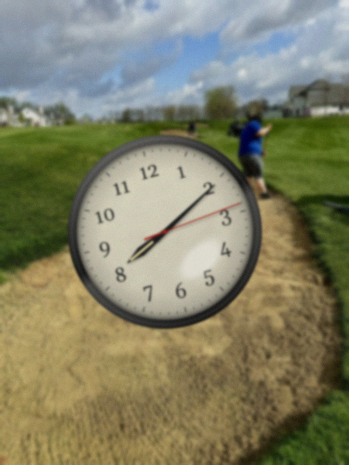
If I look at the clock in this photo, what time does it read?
8:10:14
